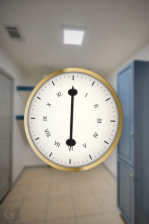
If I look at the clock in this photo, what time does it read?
6:00
